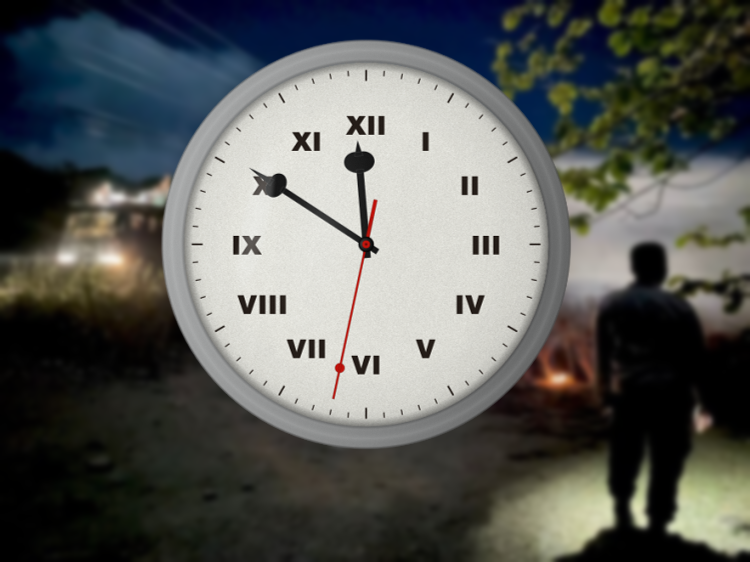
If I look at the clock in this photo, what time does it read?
11:50:32
